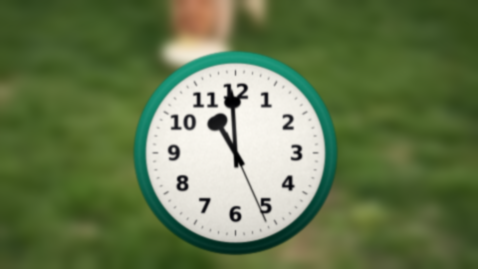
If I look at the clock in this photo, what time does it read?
10:59:26
